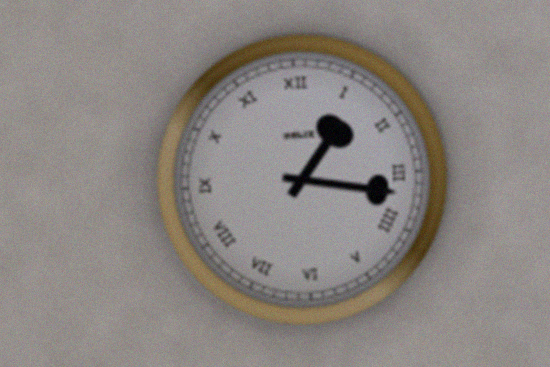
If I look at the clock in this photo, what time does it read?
1:17
